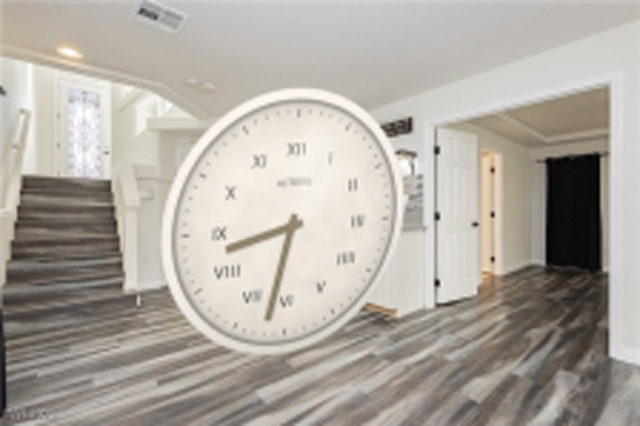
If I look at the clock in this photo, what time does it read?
8:32
